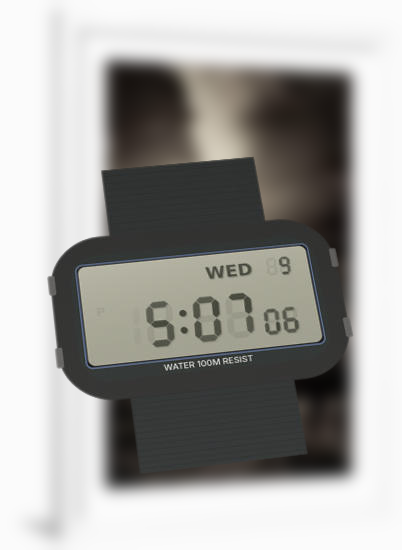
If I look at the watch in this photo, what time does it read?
5:07:06
